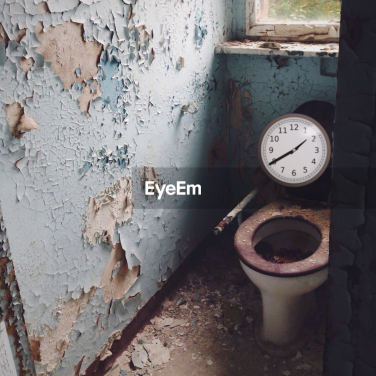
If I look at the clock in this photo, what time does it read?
1:40
